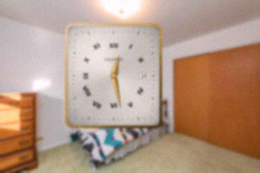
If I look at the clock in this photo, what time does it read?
12:28
